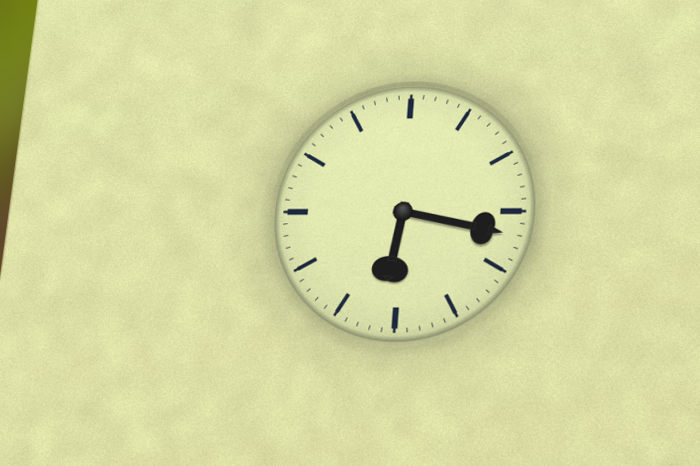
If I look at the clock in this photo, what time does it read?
6:17
